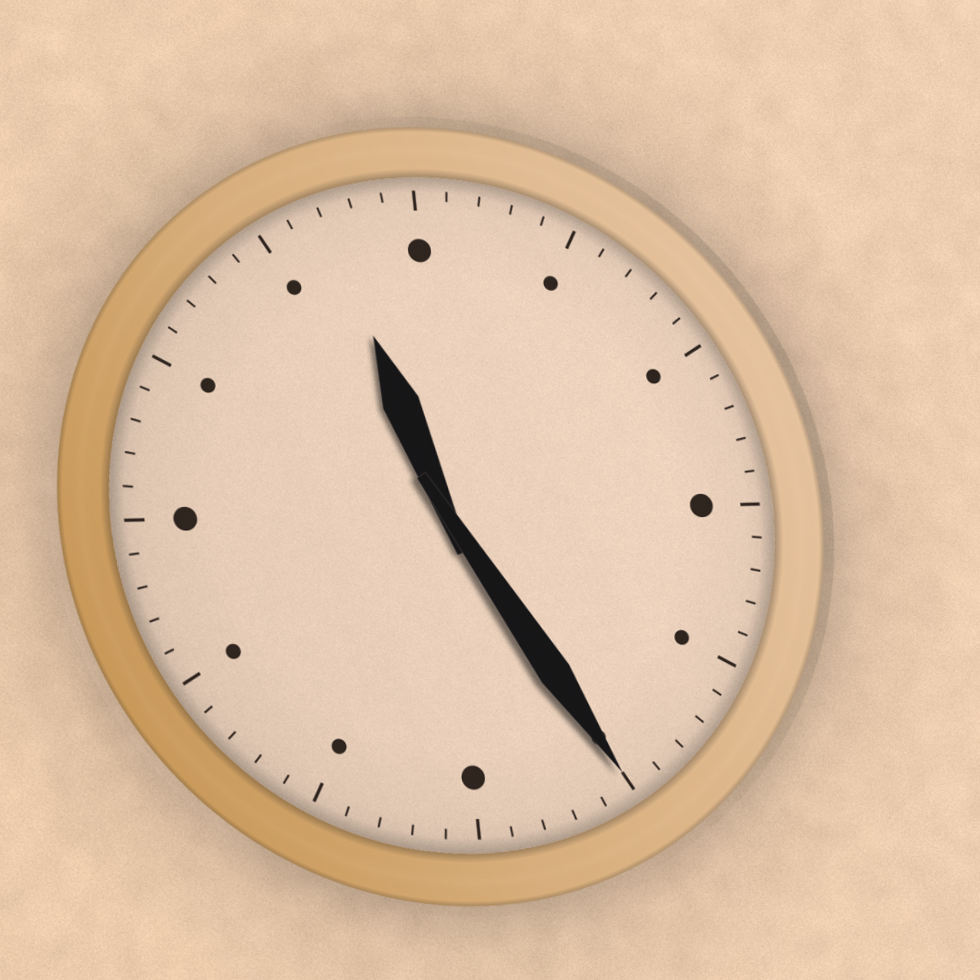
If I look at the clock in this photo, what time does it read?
11:25
